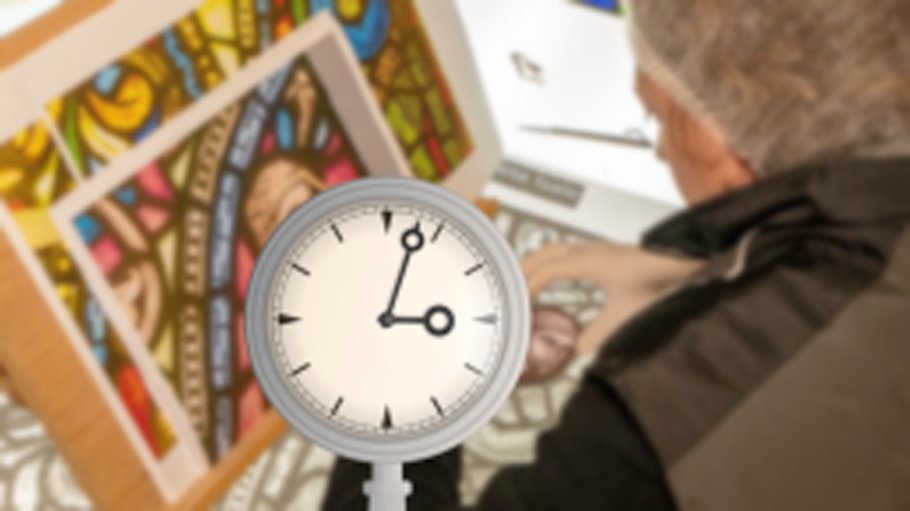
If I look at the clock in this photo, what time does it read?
3:03
